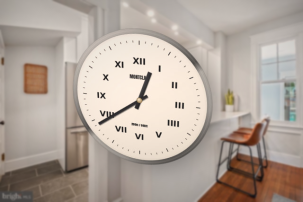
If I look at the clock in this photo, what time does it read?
12:39
